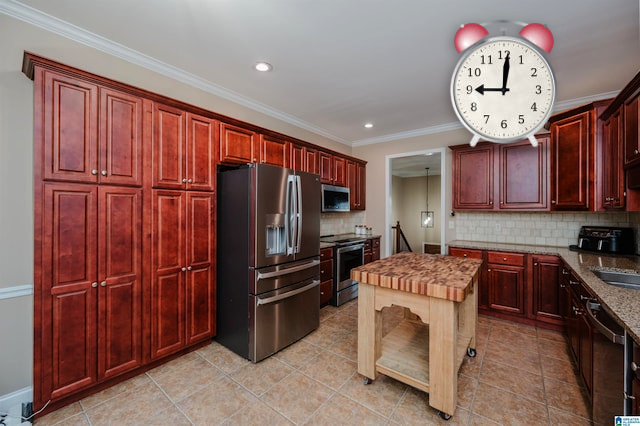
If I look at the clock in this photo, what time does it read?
9:01
